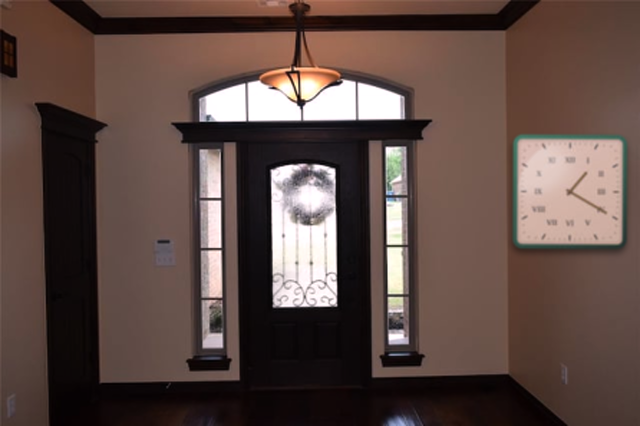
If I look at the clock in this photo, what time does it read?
1:20
